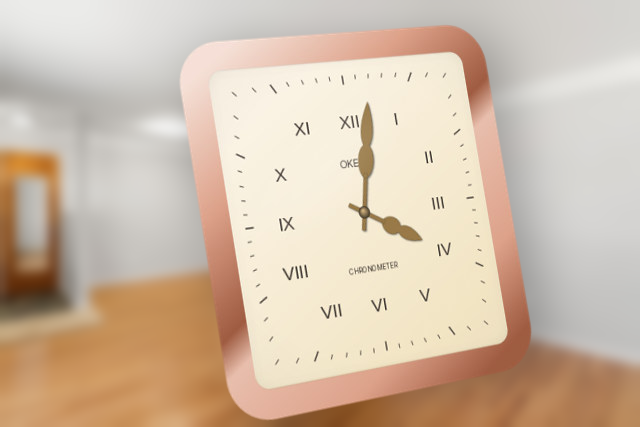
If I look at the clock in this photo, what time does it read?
4:02
